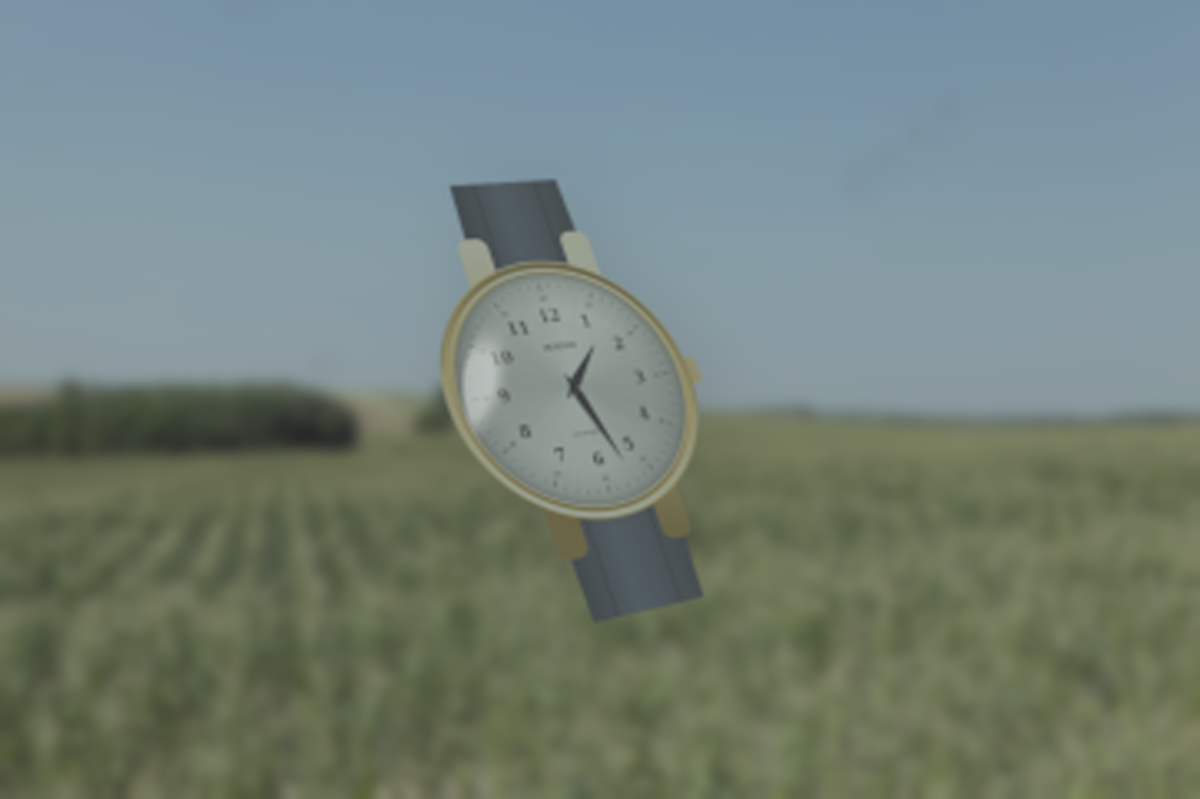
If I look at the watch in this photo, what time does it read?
1:27
